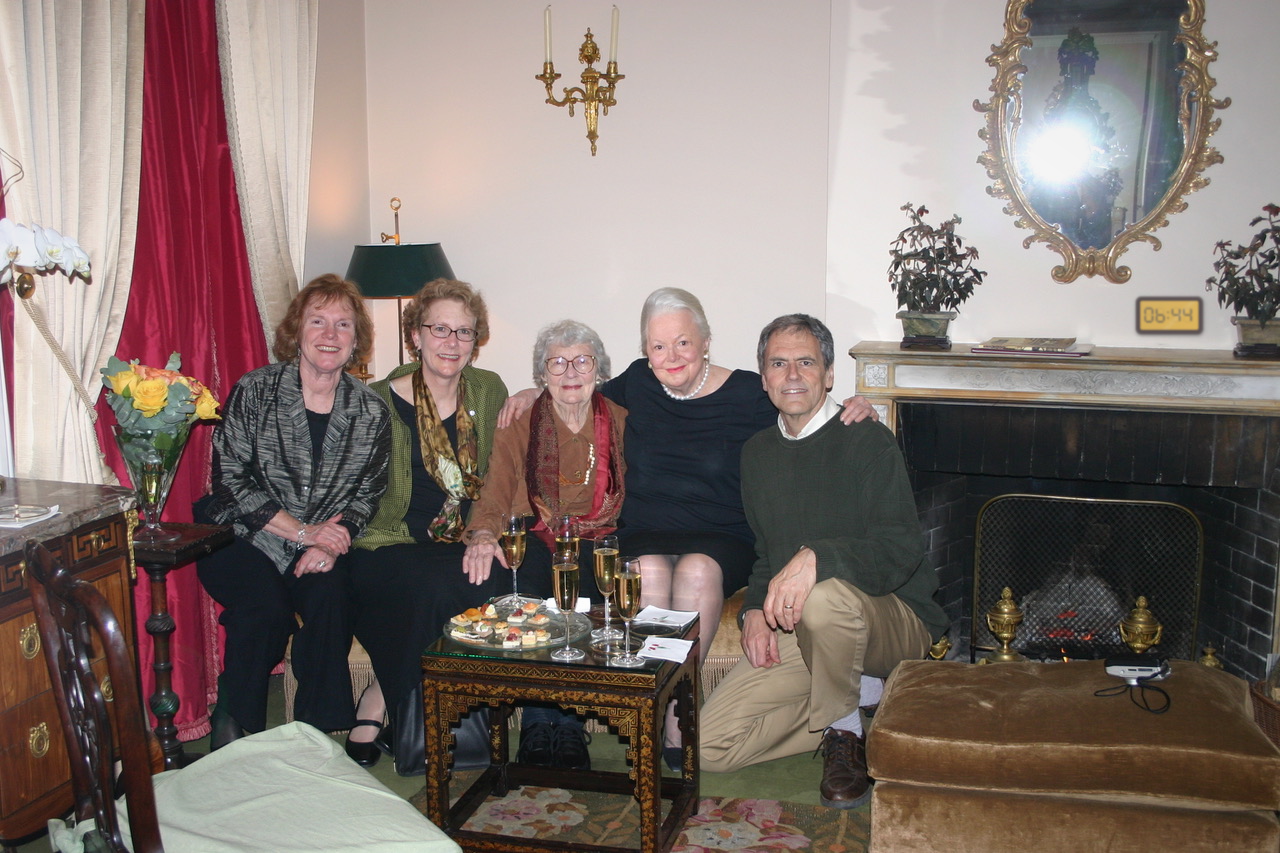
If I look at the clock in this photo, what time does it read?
6:44
